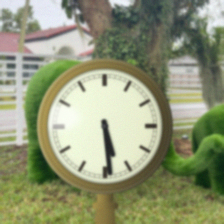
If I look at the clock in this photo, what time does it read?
5:29
